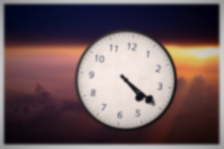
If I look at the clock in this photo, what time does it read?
4:20
